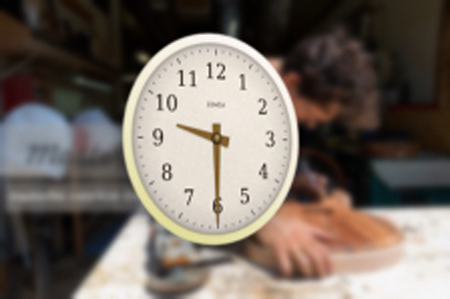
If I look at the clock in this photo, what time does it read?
9:30
